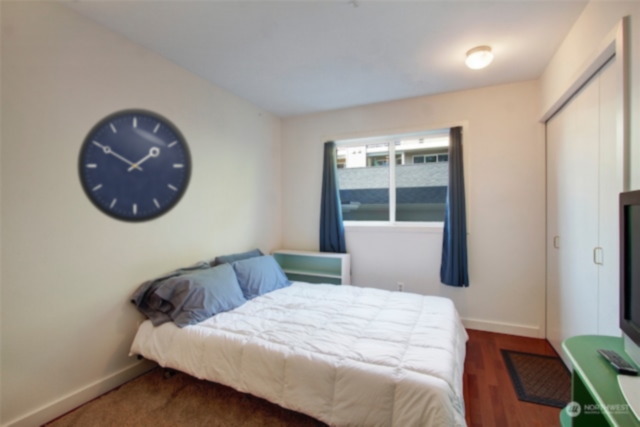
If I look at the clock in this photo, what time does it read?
1:50
